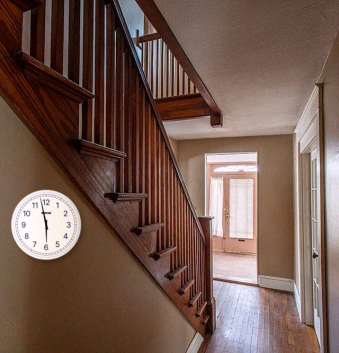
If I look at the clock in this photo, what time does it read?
5:58
